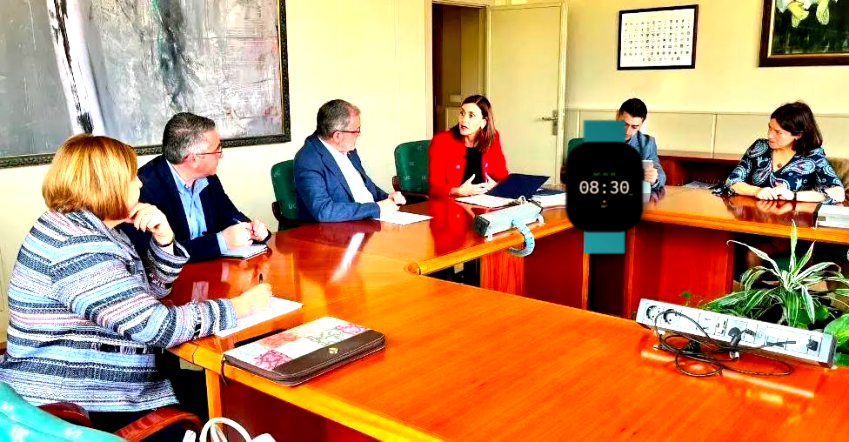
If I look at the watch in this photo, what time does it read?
8:30
